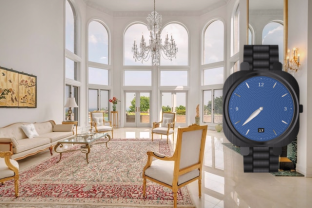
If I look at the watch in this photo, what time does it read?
7:38
